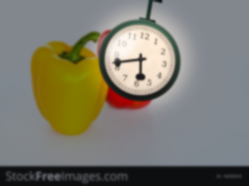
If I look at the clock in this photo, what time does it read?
5:42
